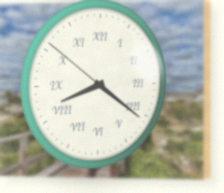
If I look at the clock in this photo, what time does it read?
8:20:51
